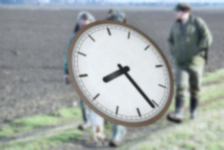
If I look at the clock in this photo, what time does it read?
8:26
